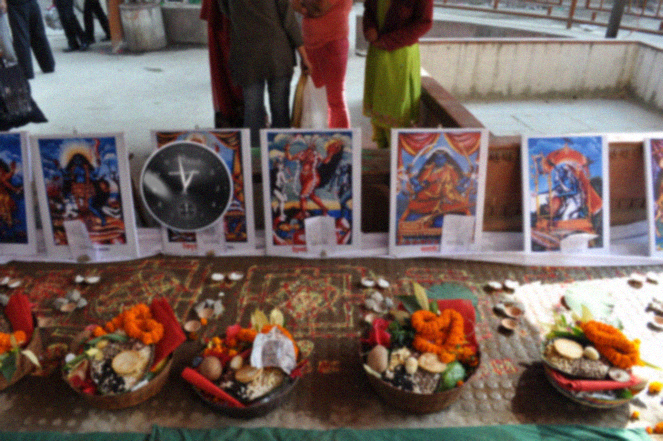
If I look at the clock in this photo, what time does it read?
12:59
